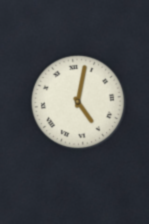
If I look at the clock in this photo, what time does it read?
5:03
